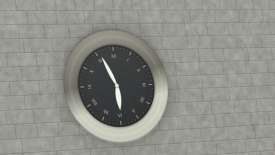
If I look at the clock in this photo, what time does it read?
5:56
